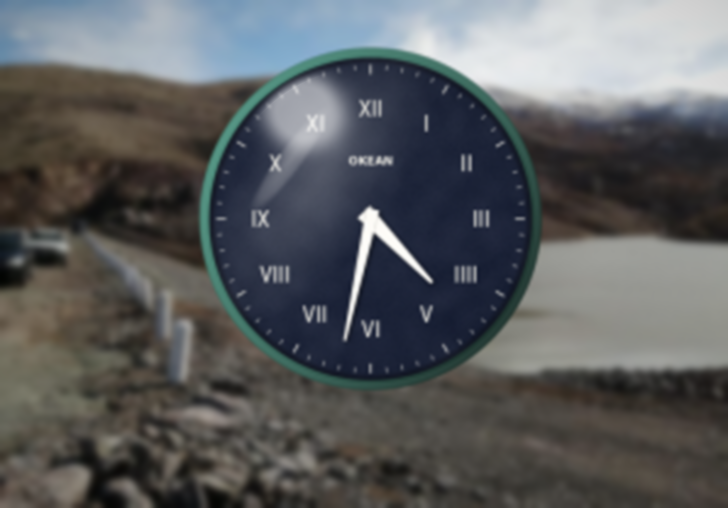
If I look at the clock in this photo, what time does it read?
4:32
